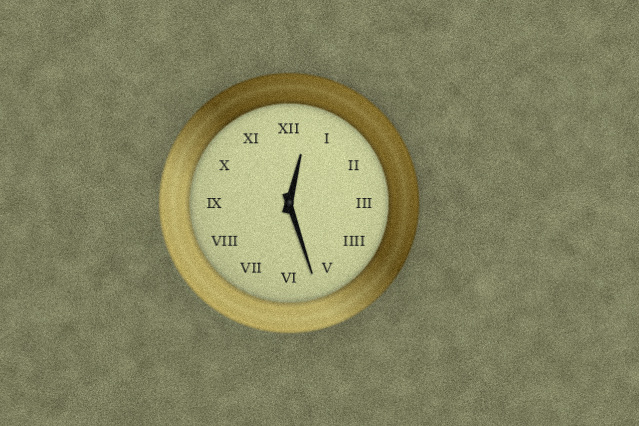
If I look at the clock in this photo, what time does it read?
12:27
